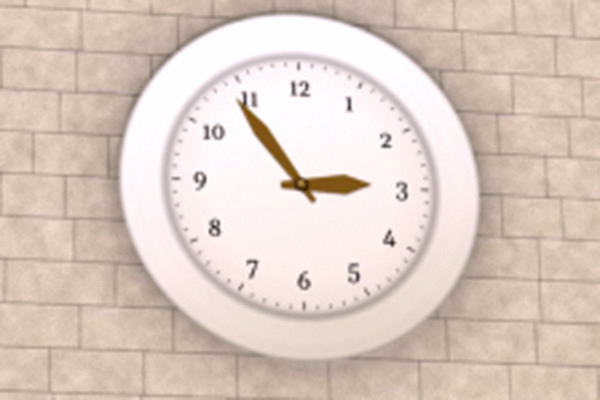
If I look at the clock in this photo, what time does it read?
2:54
